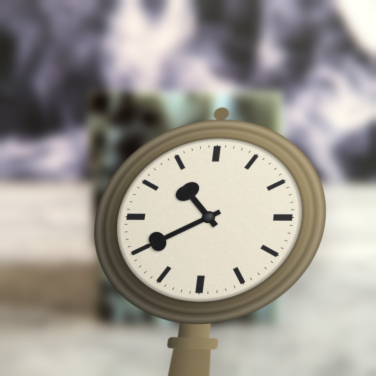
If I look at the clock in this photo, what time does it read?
10:40
